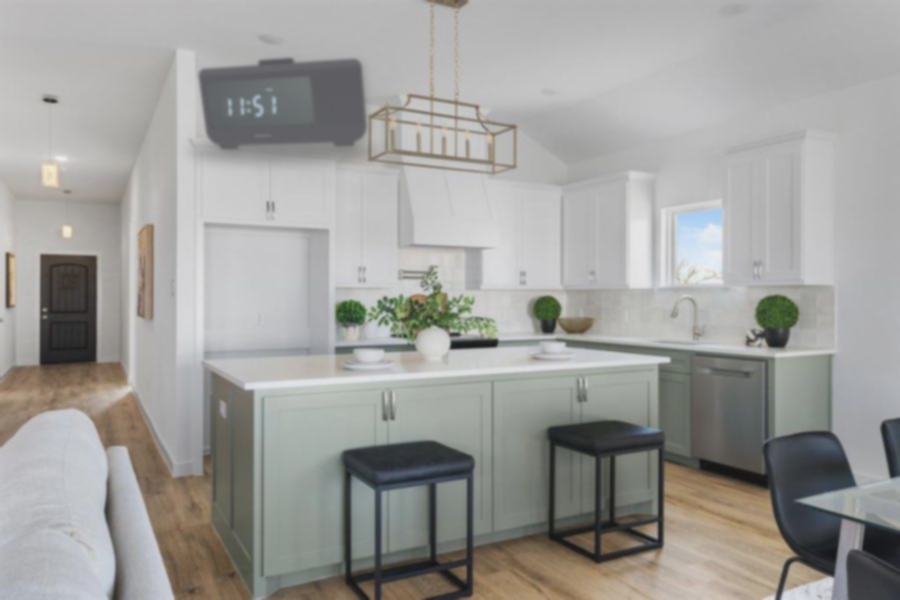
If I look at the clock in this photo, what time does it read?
11:51
